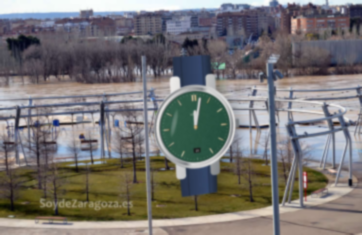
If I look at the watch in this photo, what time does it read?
12:02
